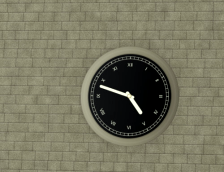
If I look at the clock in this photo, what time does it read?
4:48
